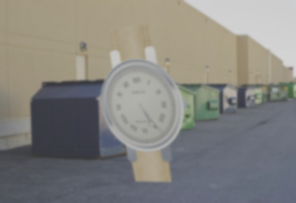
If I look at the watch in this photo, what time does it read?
5:24
